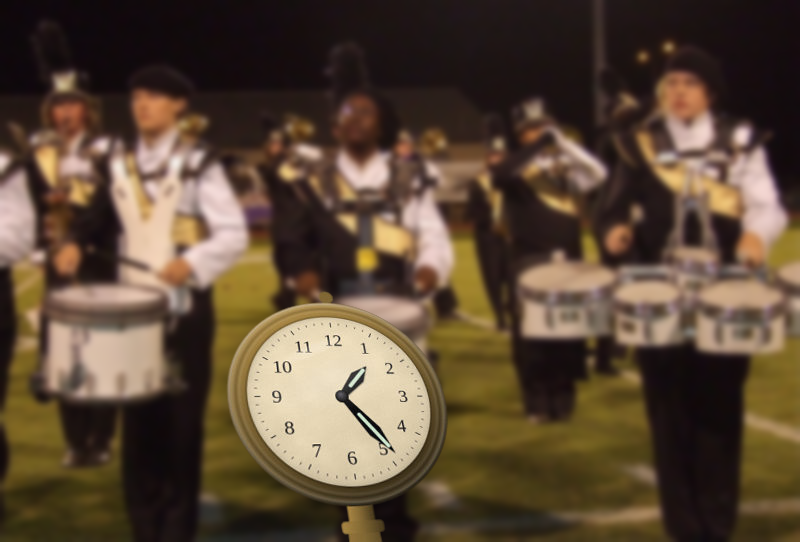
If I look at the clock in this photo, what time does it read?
1:24
